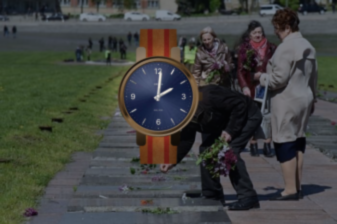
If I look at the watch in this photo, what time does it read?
2:01
